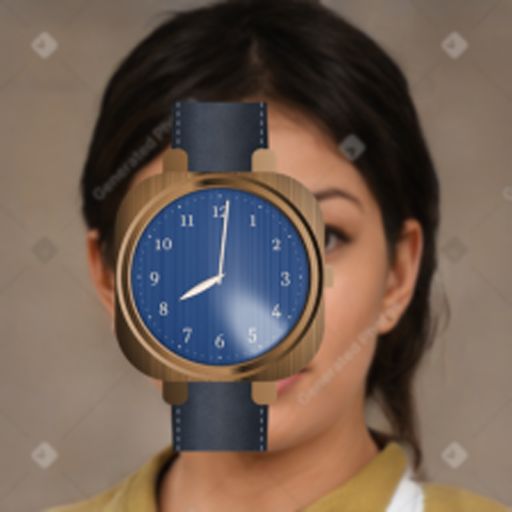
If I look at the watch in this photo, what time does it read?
8:01
